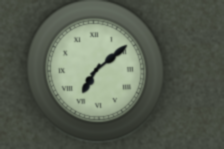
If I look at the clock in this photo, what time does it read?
7:09
